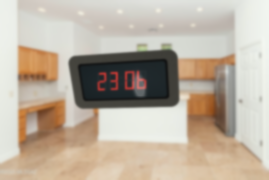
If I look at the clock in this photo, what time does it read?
23:06
